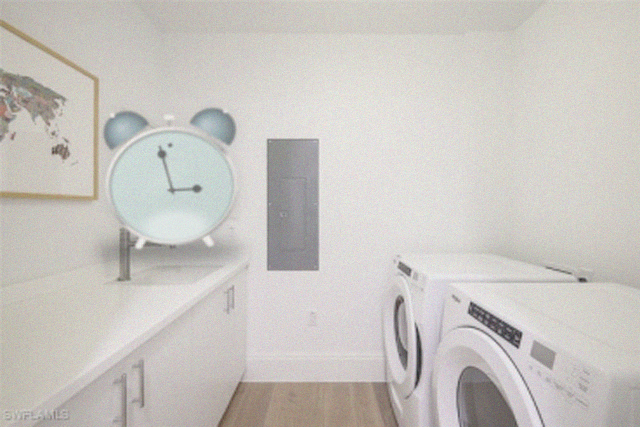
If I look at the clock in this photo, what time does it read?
2:58
